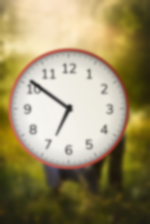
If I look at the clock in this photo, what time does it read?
6:51
